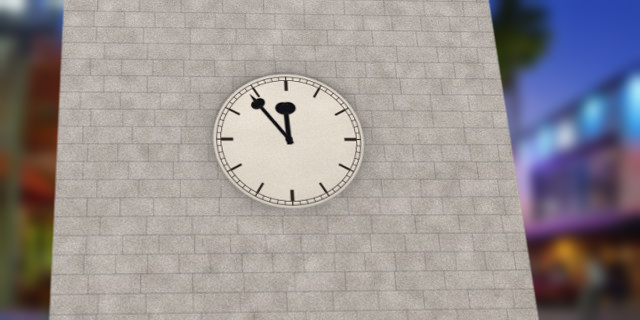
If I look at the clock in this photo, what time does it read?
11:54
